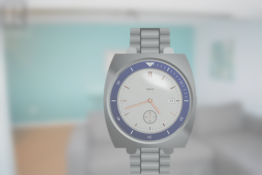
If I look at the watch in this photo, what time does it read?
4:42
